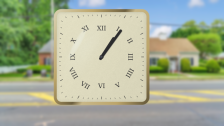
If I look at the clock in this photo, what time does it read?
1:06
